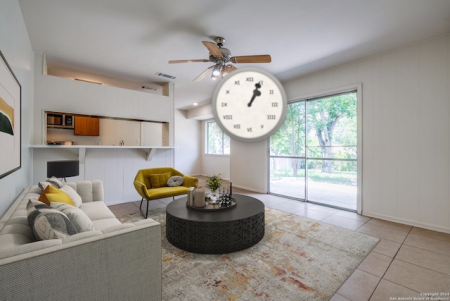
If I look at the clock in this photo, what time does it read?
1:04
